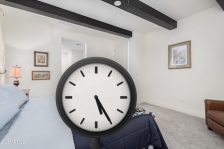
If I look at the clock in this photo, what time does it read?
5:25
